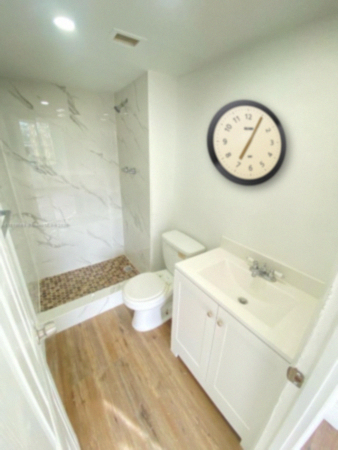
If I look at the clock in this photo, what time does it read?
7:05
